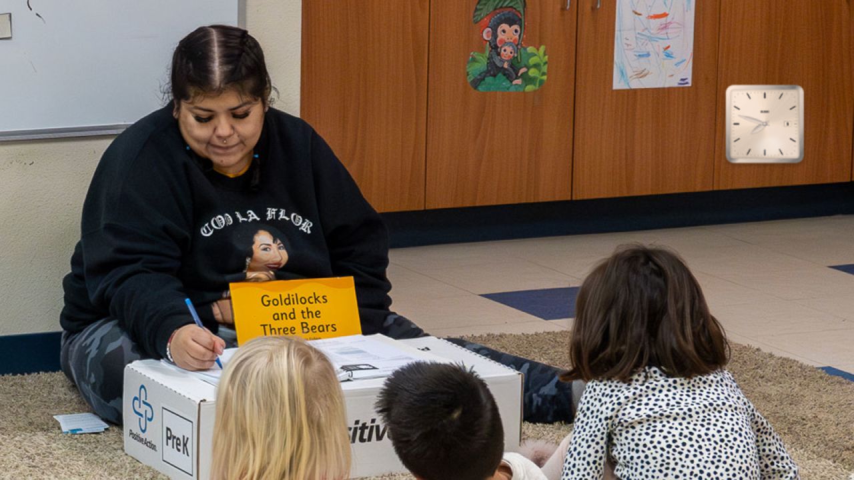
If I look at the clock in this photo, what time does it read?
7:48
